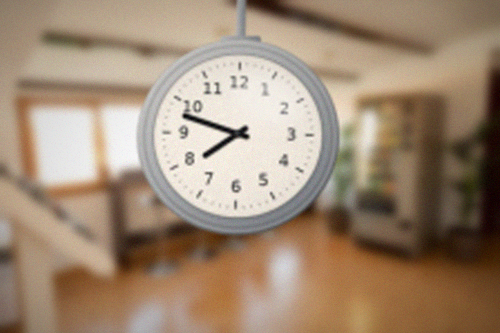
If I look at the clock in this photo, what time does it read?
7:48
